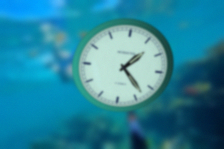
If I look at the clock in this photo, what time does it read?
1:23
